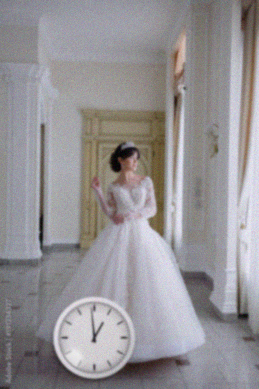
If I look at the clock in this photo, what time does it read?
12:59
